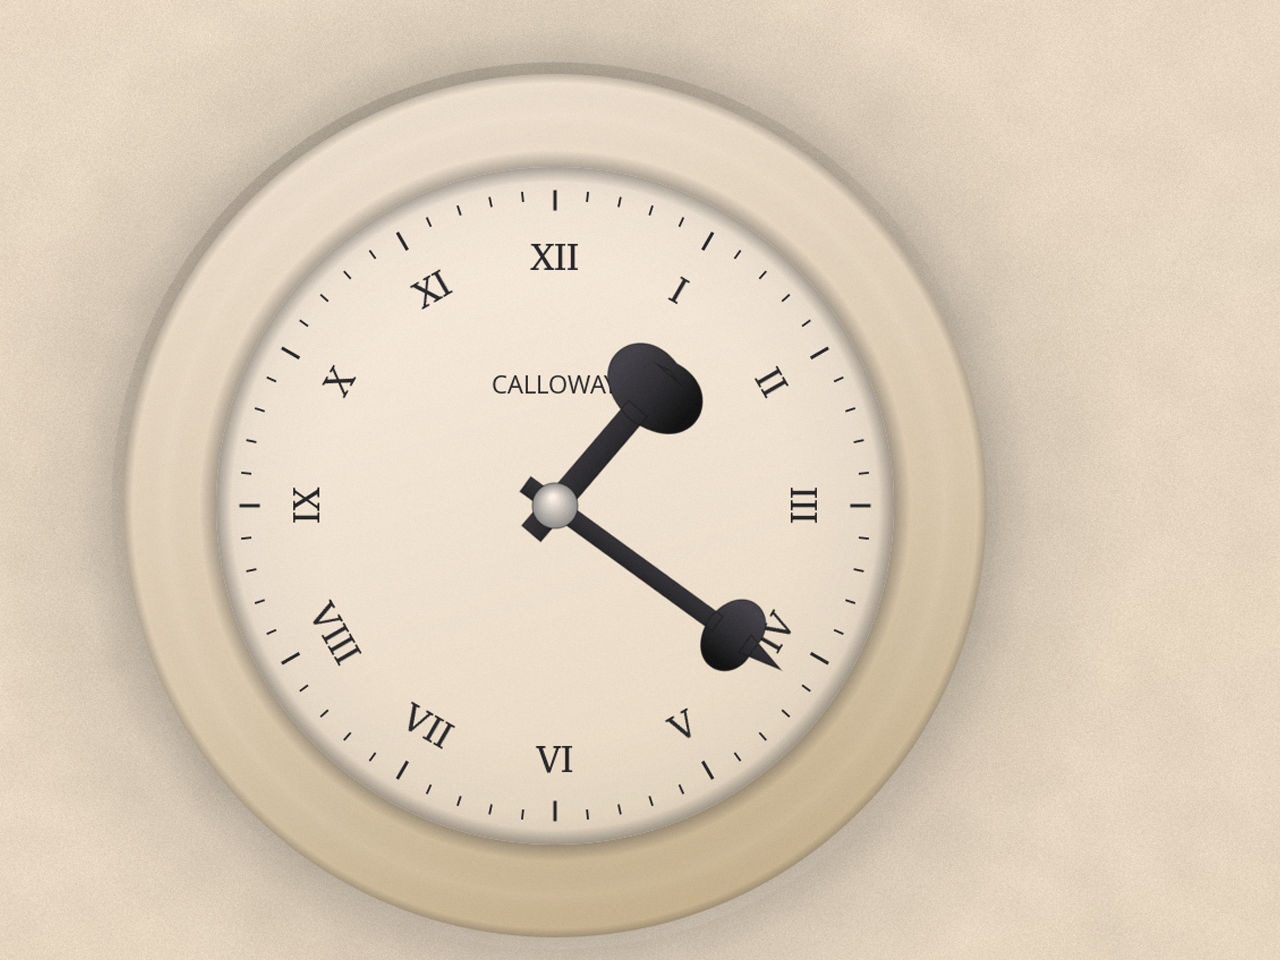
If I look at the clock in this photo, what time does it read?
1:21
